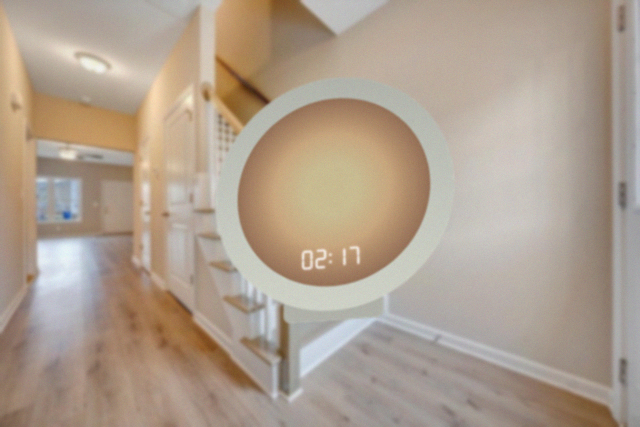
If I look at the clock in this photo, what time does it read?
2:17
